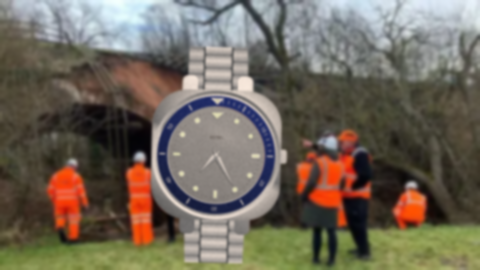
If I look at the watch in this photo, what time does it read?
7:25
